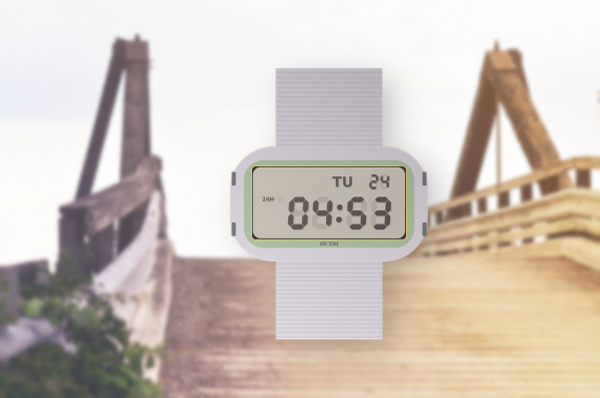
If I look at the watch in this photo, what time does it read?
4:53
